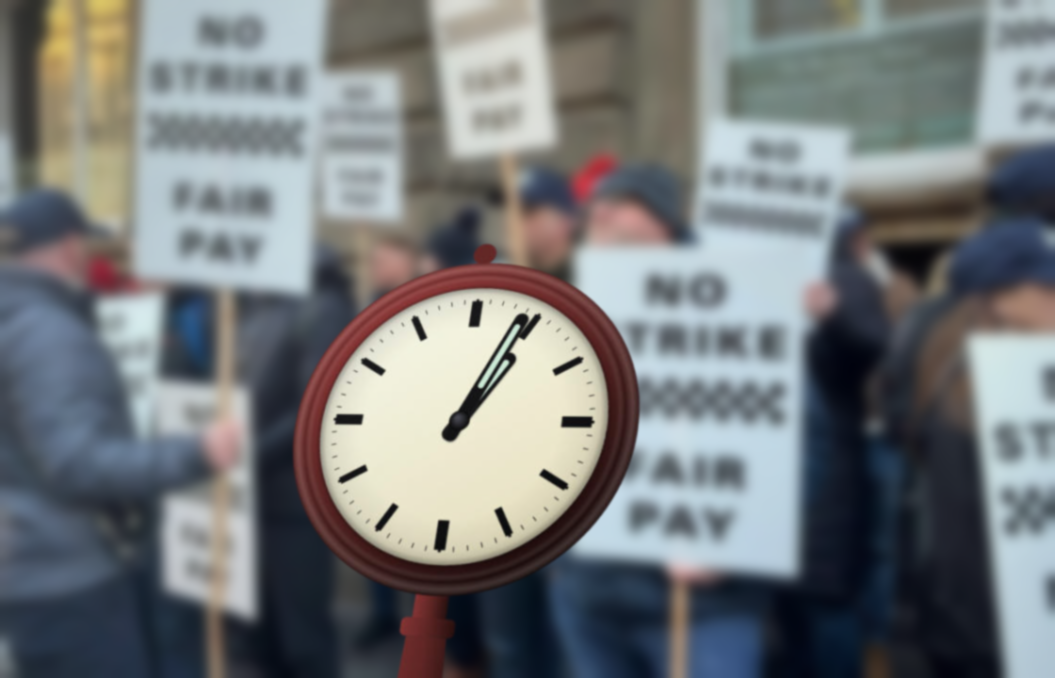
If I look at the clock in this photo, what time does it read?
1:04
